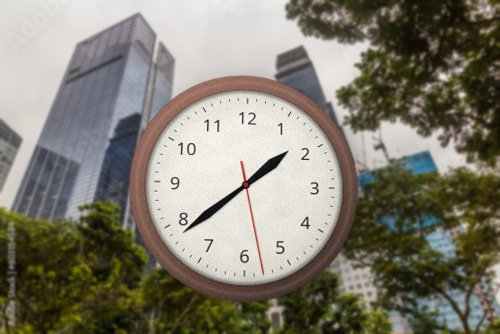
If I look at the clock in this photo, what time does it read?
1:38:28
